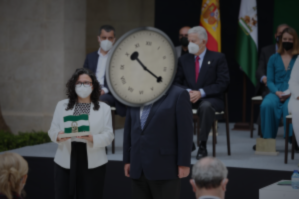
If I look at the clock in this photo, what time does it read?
10:20
